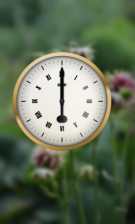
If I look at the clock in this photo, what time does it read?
6:00
